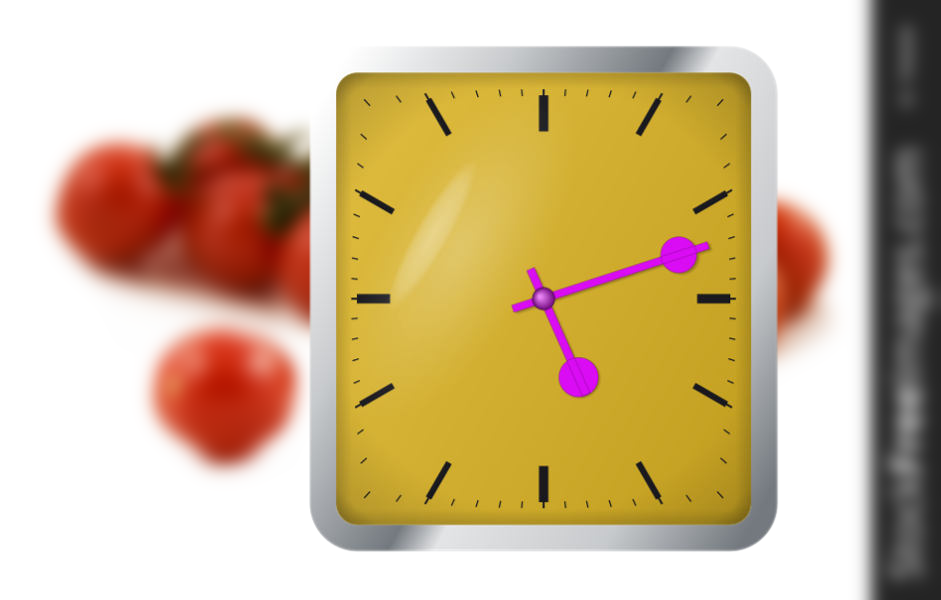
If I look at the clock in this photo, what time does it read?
5:12
